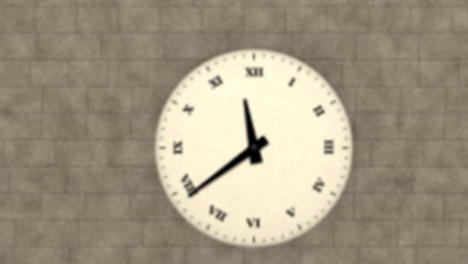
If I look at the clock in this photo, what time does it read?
11:39
